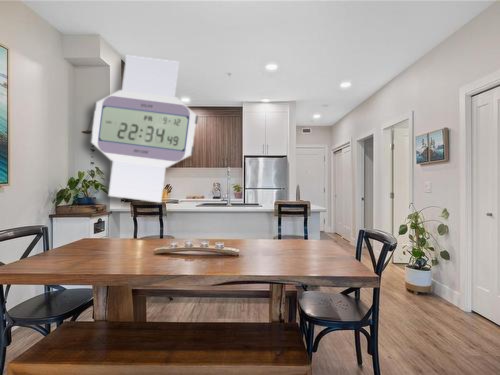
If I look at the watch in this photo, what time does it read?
22:34
